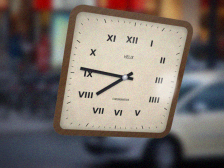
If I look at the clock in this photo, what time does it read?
7:46
